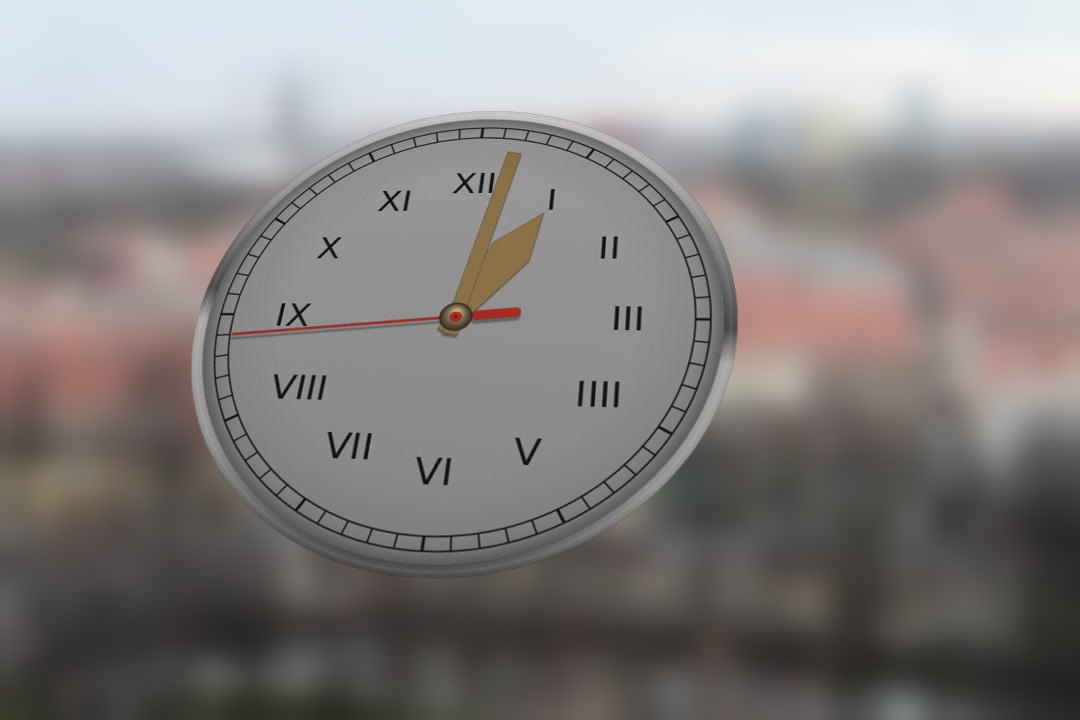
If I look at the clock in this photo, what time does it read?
1:01:44
